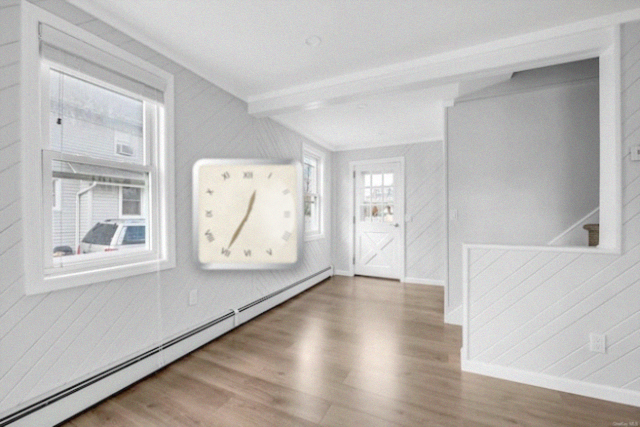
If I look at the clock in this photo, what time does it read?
12:35
